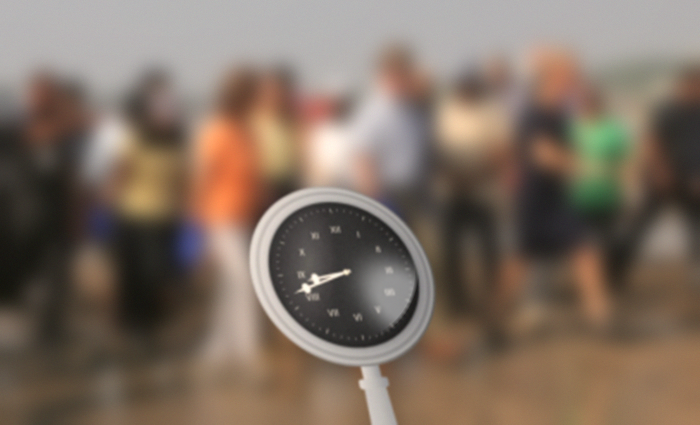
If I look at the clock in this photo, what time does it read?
8:42
